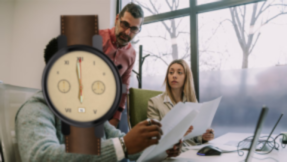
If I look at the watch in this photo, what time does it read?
5:59
